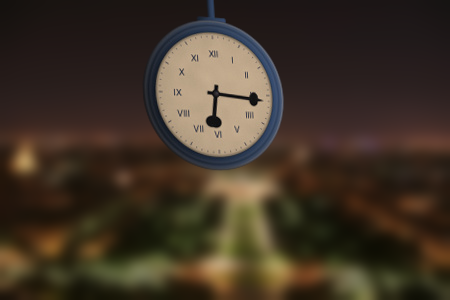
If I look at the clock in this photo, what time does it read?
6:16
